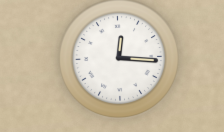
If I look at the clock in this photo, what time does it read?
12:16
